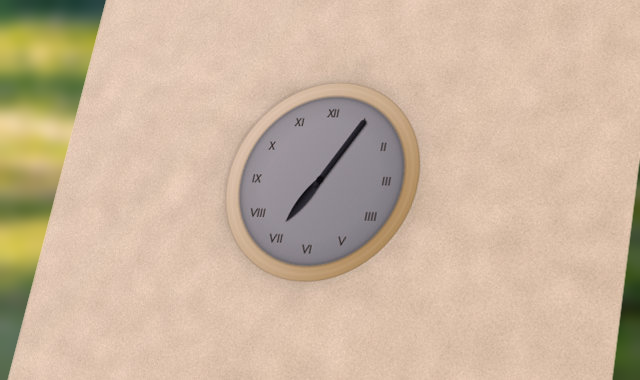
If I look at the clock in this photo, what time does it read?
7:05
